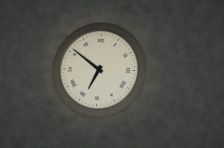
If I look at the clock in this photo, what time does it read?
6:51
